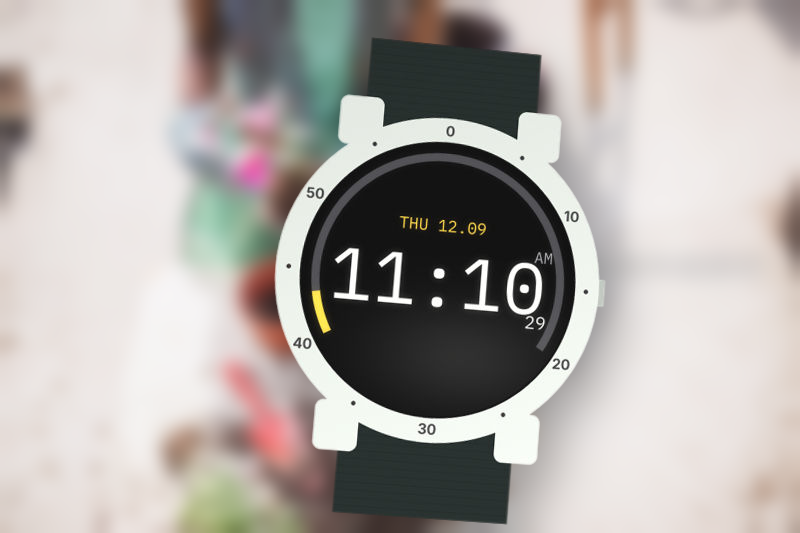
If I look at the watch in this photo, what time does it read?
11:10:29
